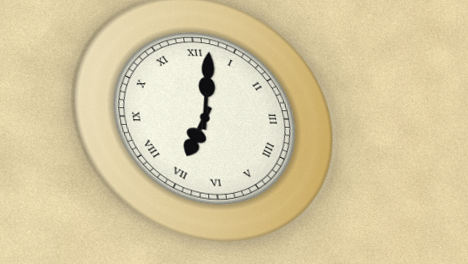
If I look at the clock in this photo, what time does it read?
7:02
